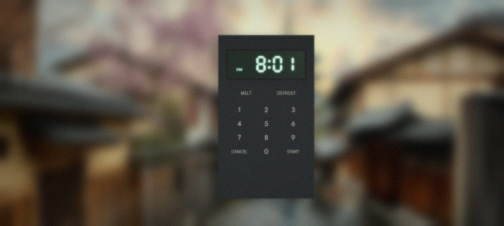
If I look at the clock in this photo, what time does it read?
8:01
